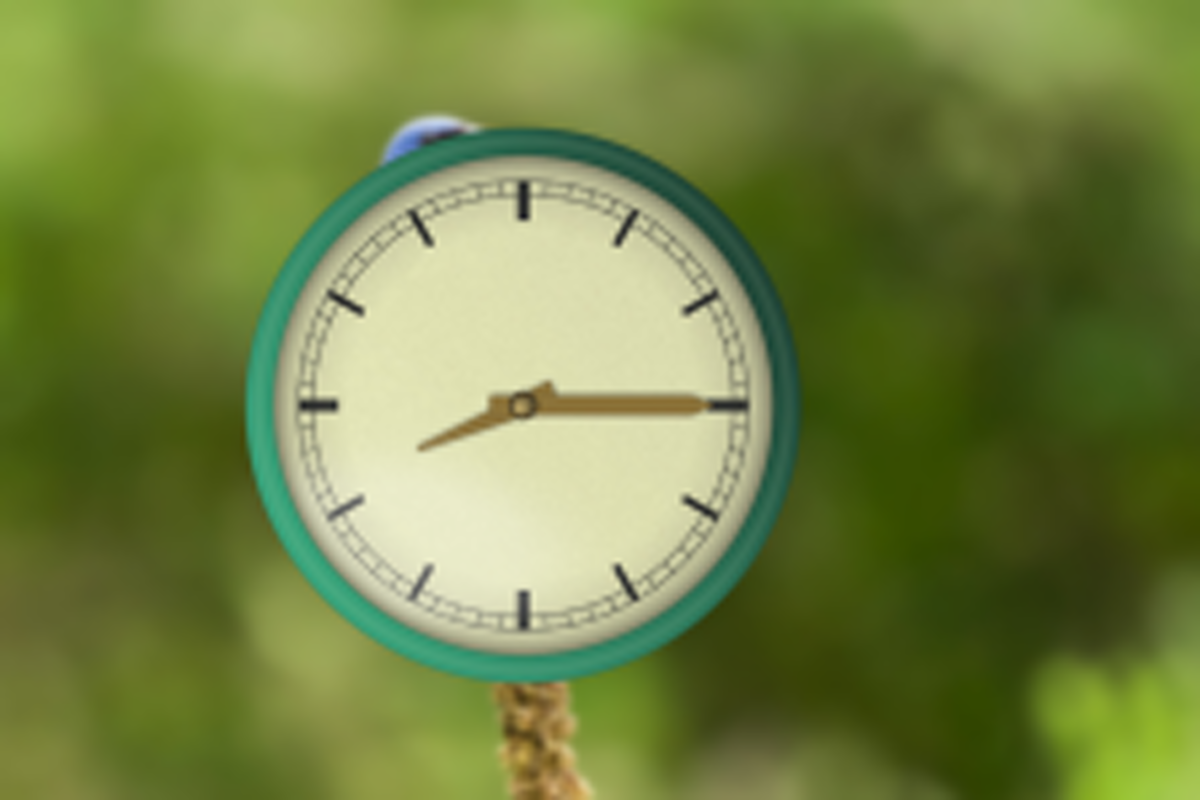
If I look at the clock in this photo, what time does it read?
8:15
